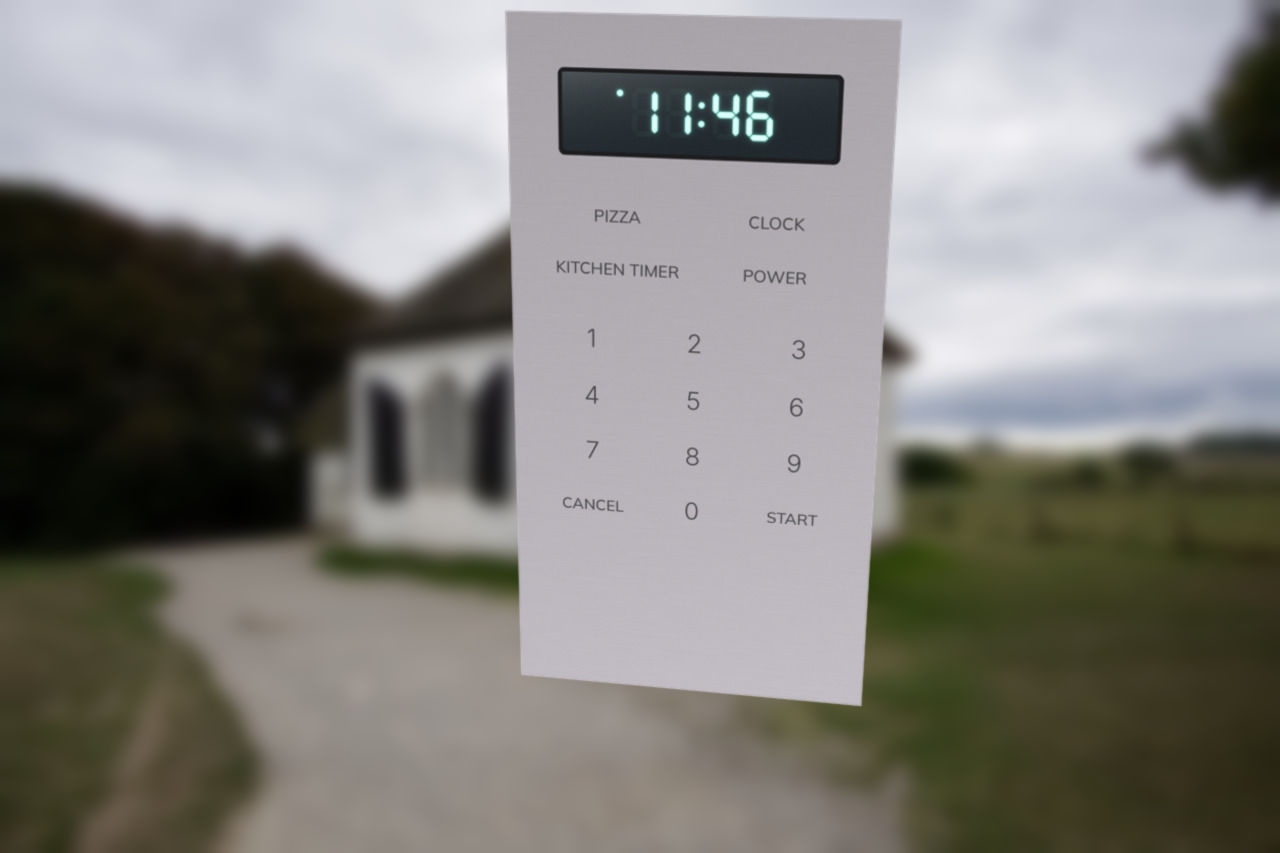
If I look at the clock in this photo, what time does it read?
11:46
